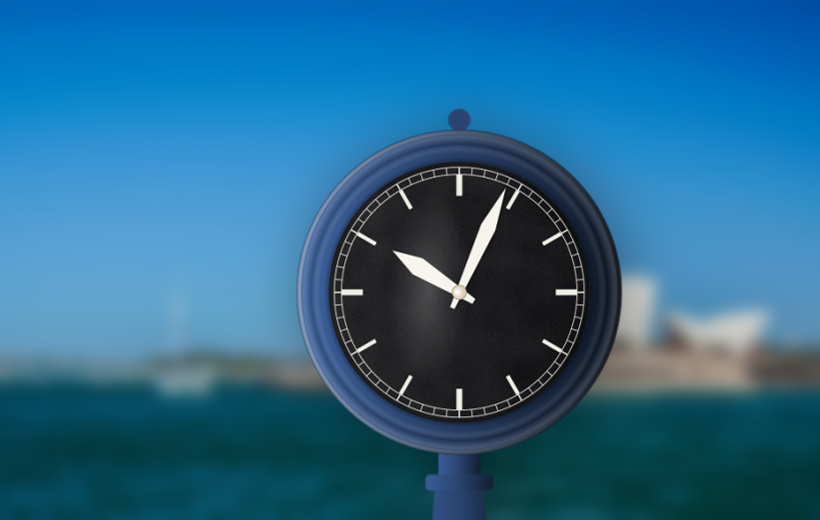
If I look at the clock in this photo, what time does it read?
10:04
